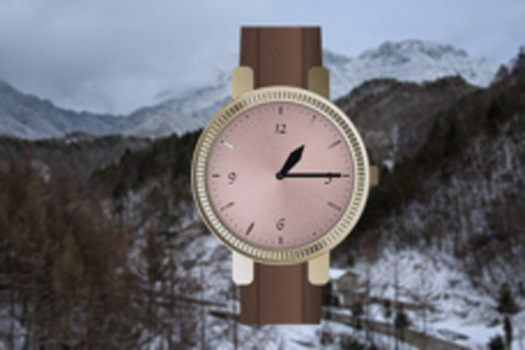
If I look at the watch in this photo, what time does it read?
1:15
